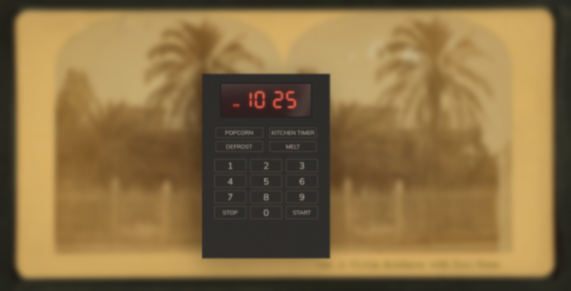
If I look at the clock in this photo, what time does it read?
10:25
